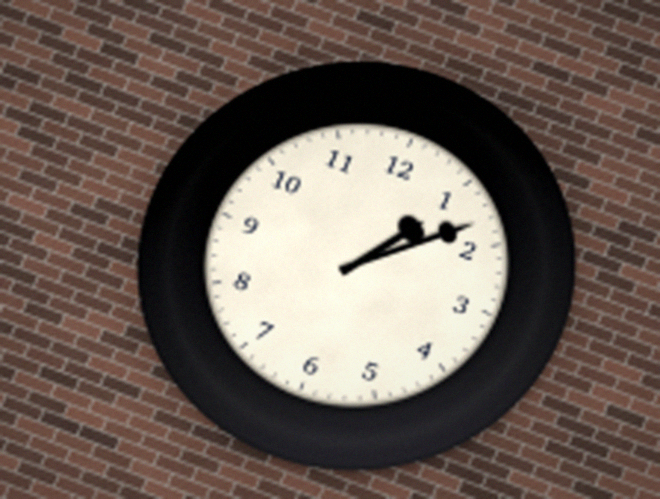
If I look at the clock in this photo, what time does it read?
1:08
